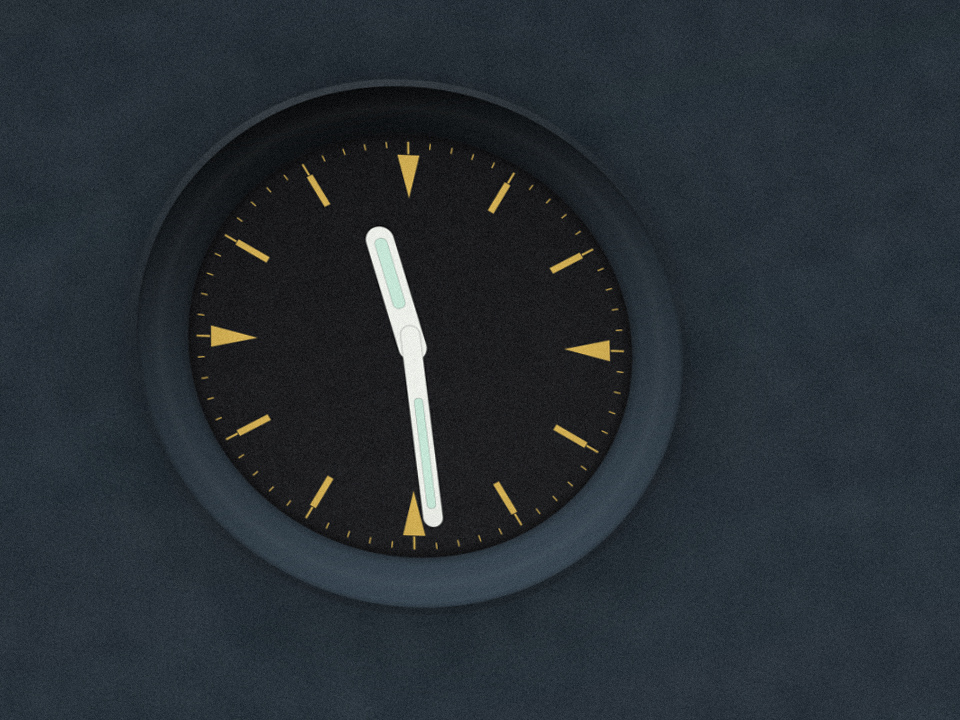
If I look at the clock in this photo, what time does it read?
11:29
